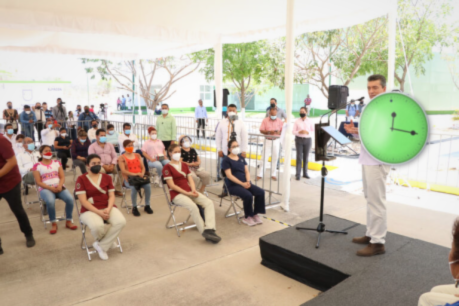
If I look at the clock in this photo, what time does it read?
12:17
